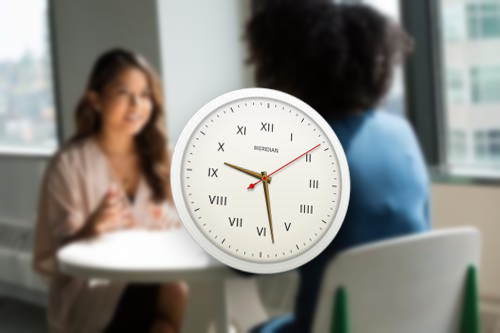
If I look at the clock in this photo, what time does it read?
9:28:09
